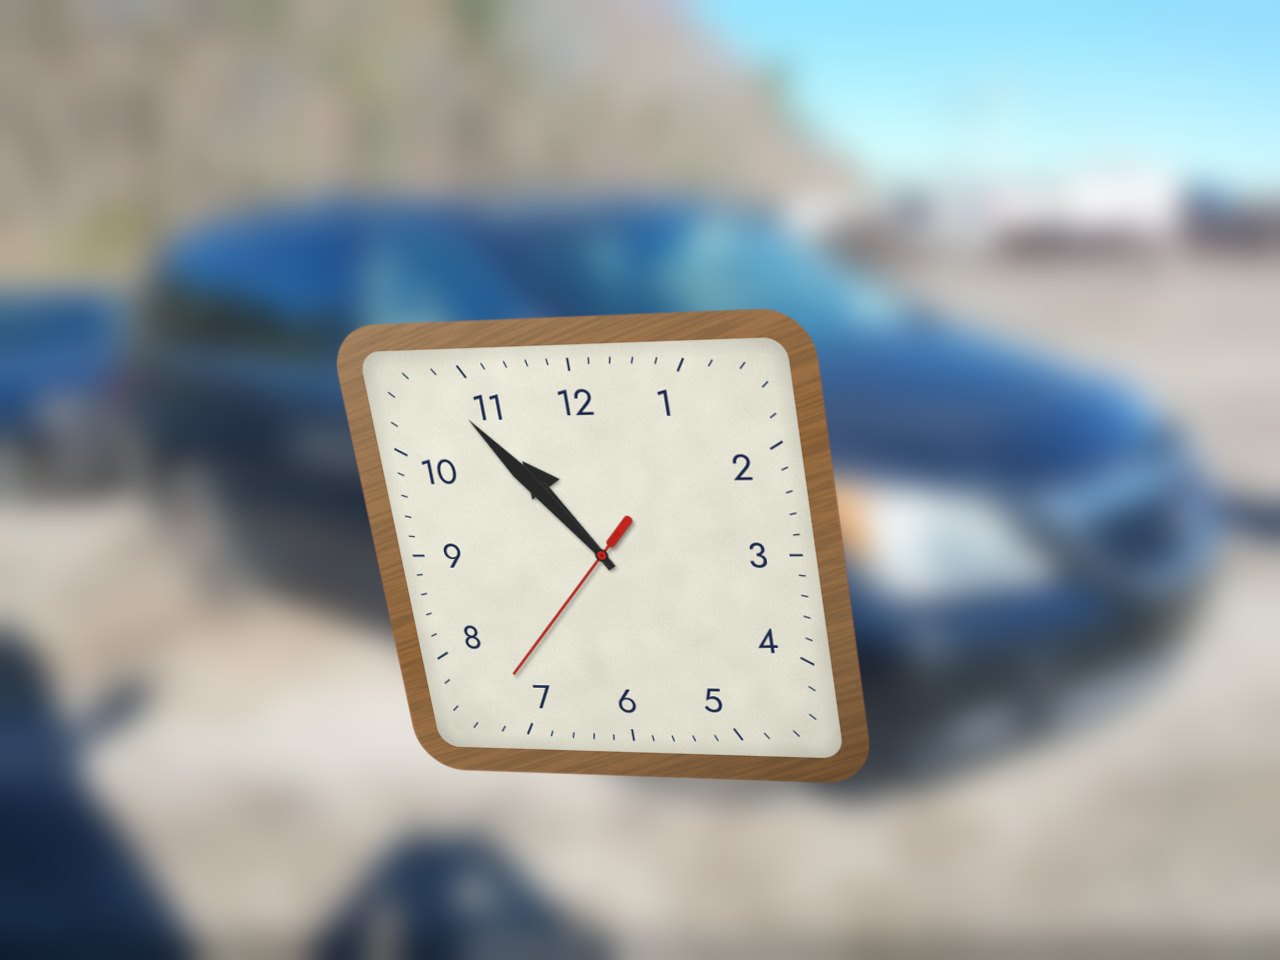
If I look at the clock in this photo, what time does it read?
10:53:37
